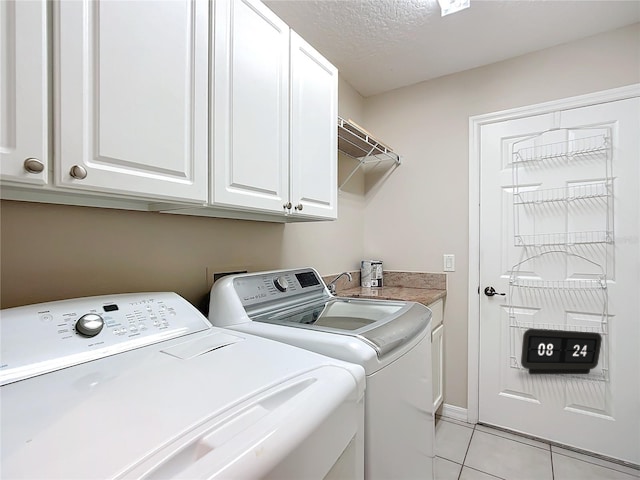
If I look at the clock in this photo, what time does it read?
8:24
